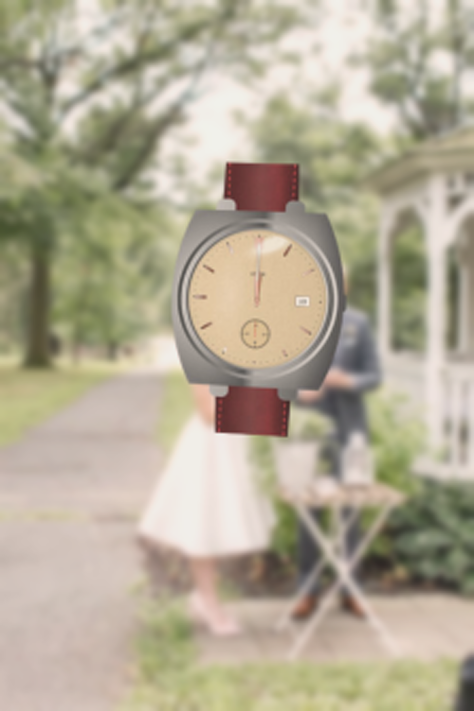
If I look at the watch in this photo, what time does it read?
12:00
